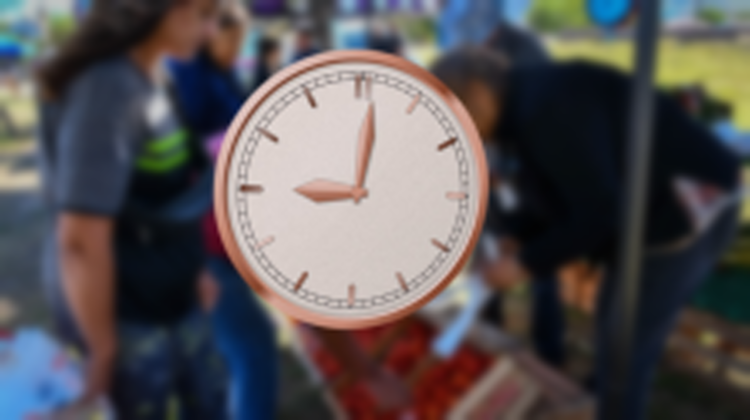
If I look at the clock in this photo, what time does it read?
9:01
